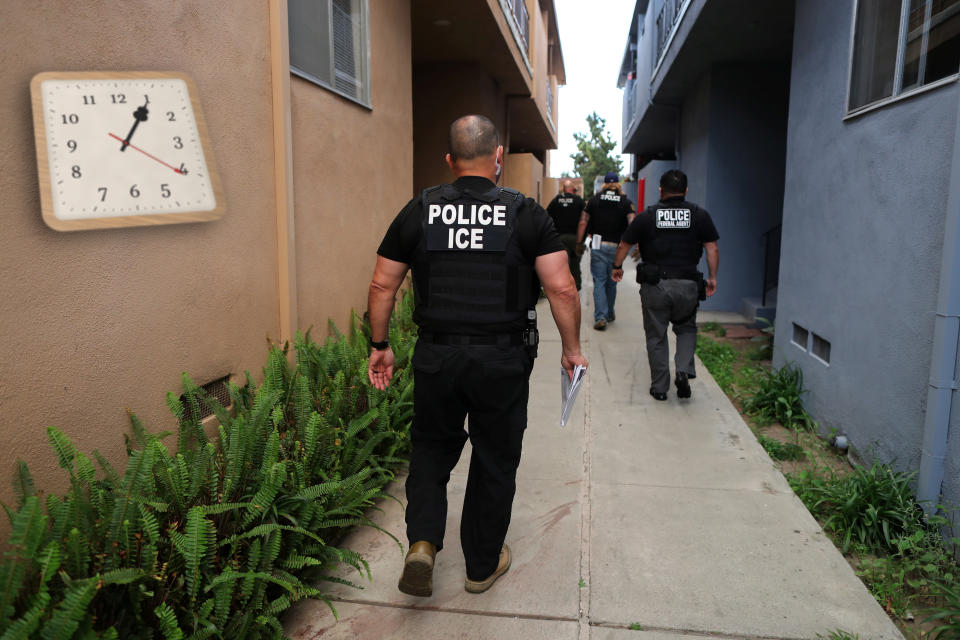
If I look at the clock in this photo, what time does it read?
1:05:21
